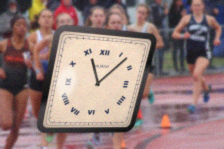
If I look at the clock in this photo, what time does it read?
11:07
